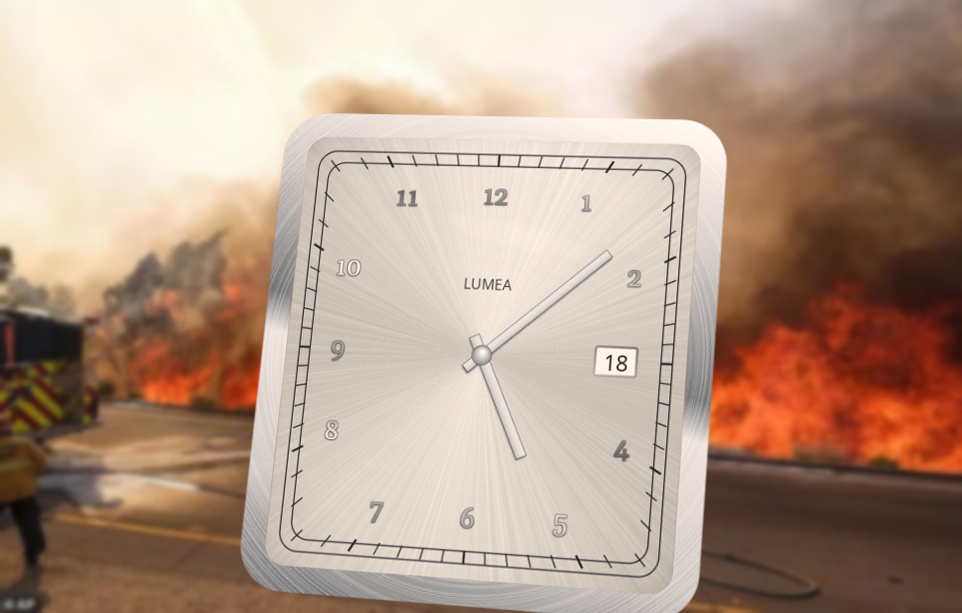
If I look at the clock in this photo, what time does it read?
5:08
